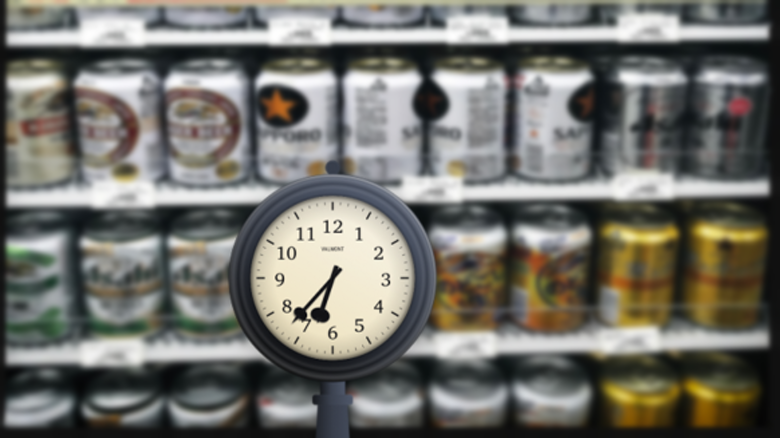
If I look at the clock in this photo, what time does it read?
6:37
